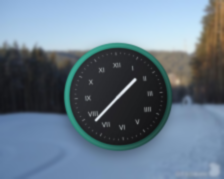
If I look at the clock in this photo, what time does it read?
1:38
